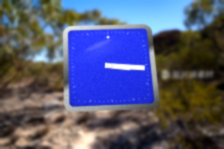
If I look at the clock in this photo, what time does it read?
3:16
